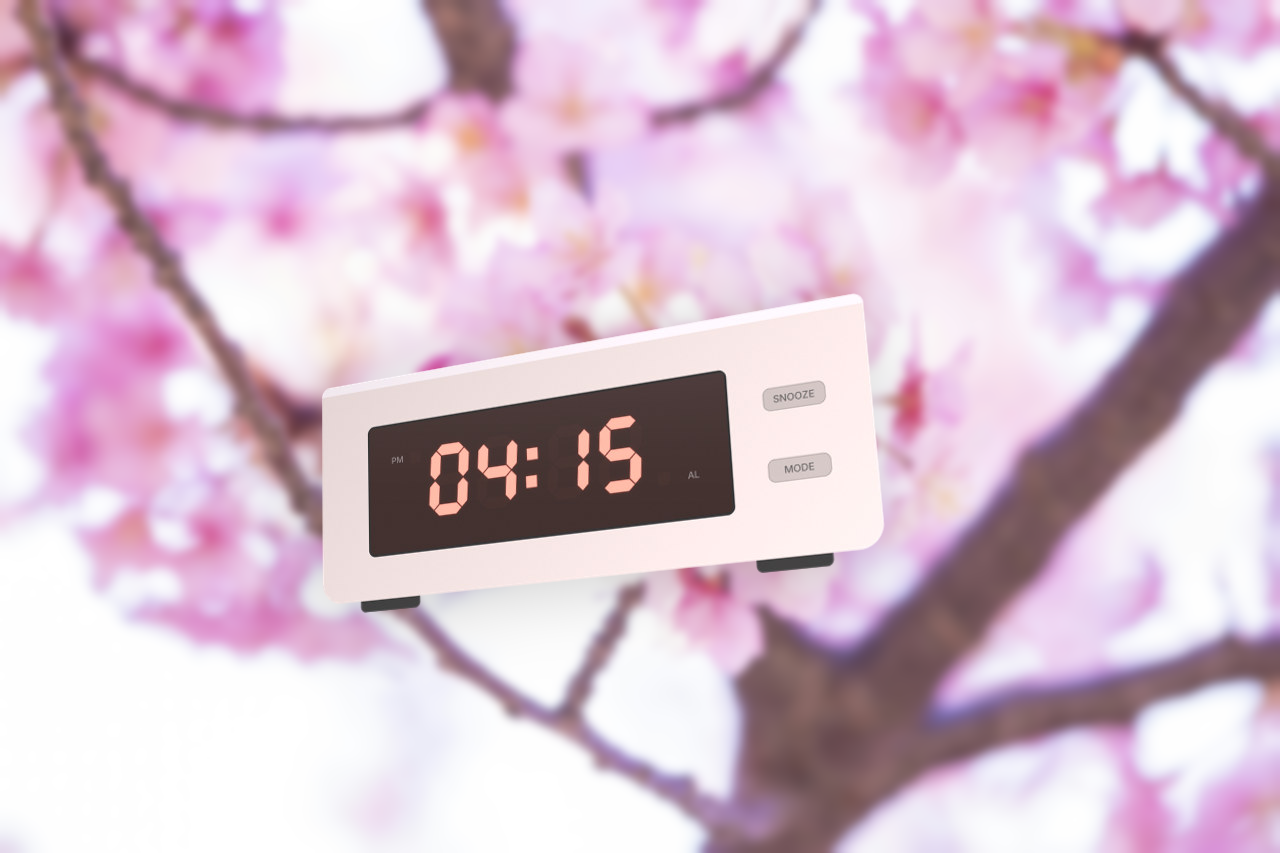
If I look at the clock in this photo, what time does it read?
4:15
